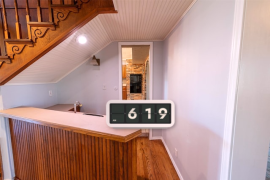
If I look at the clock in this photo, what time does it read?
6:19
